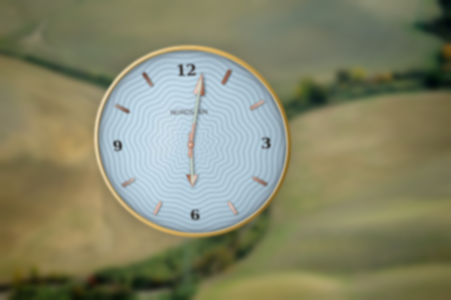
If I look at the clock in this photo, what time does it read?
6:02
